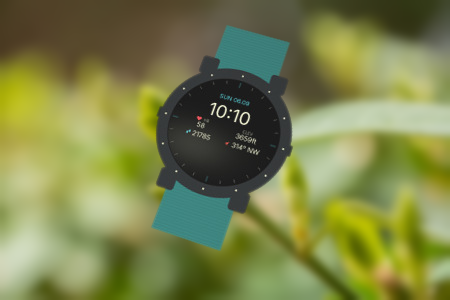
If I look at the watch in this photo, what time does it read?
10:10
